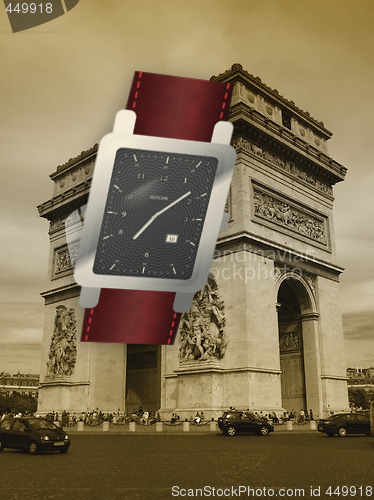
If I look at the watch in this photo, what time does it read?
7:08
